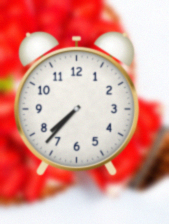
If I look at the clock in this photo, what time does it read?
7:37
